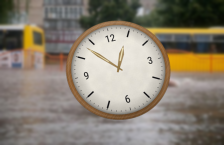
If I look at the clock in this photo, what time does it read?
12:53
